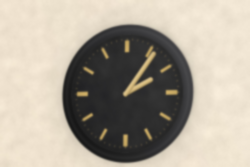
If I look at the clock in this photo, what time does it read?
2:06
